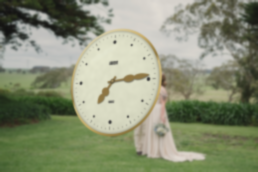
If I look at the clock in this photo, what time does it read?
7:14
